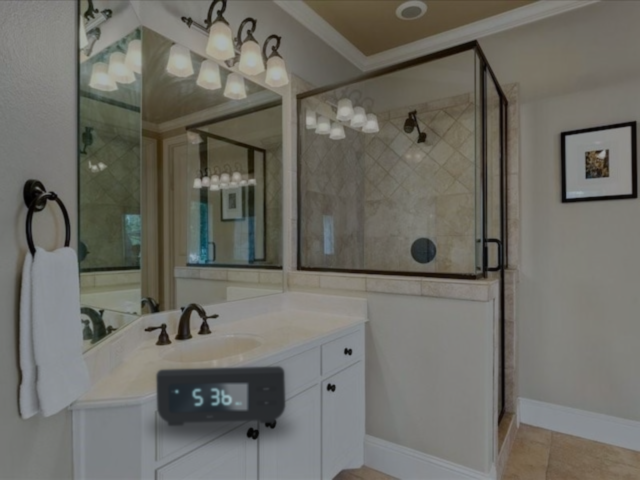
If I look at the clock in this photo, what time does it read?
5:36
